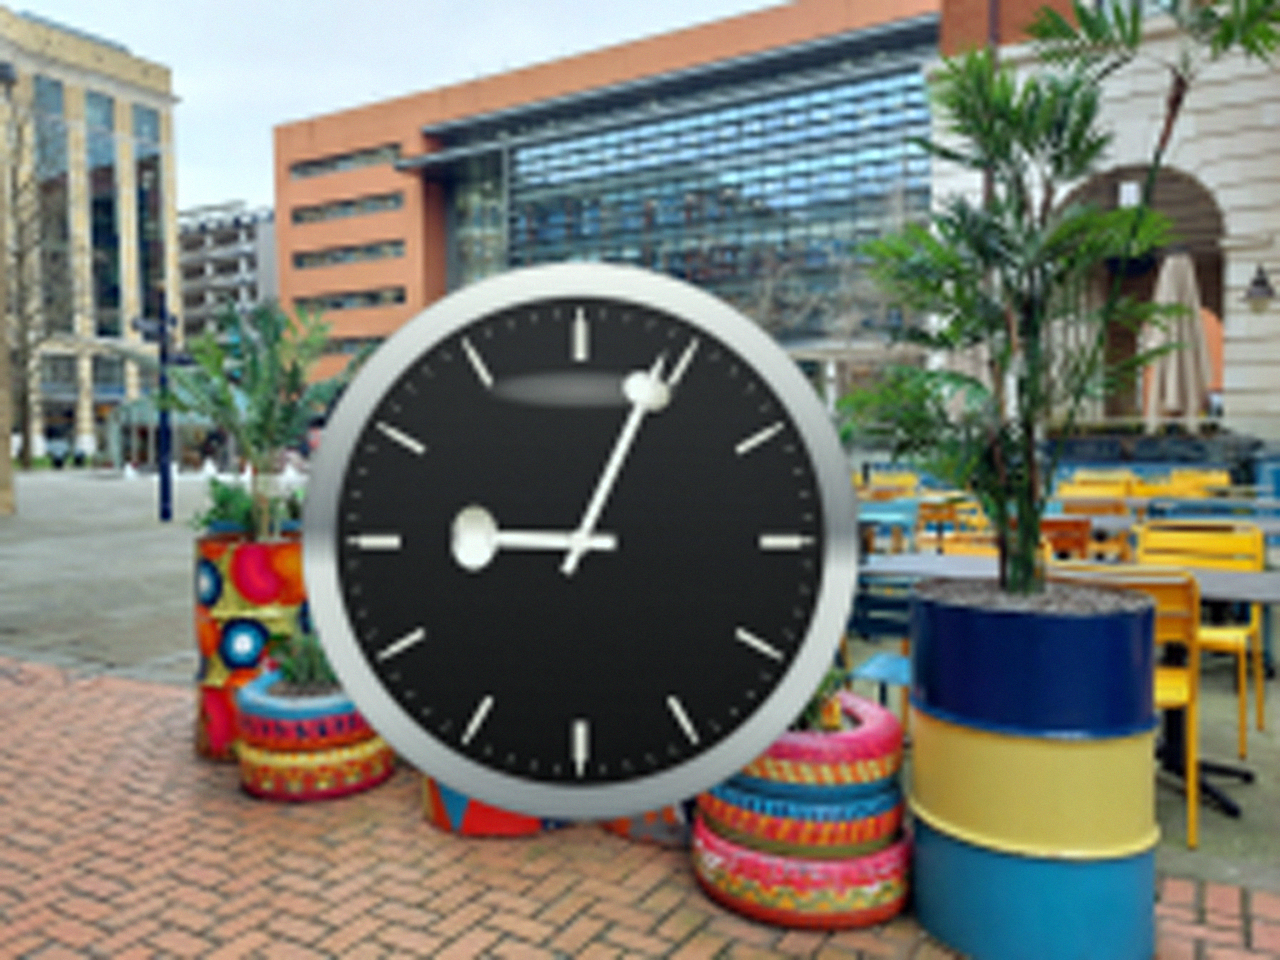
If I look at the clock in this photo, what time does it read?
9:04
